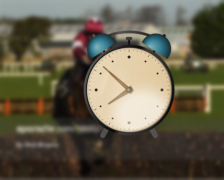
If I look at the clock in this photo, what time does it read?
7:52
